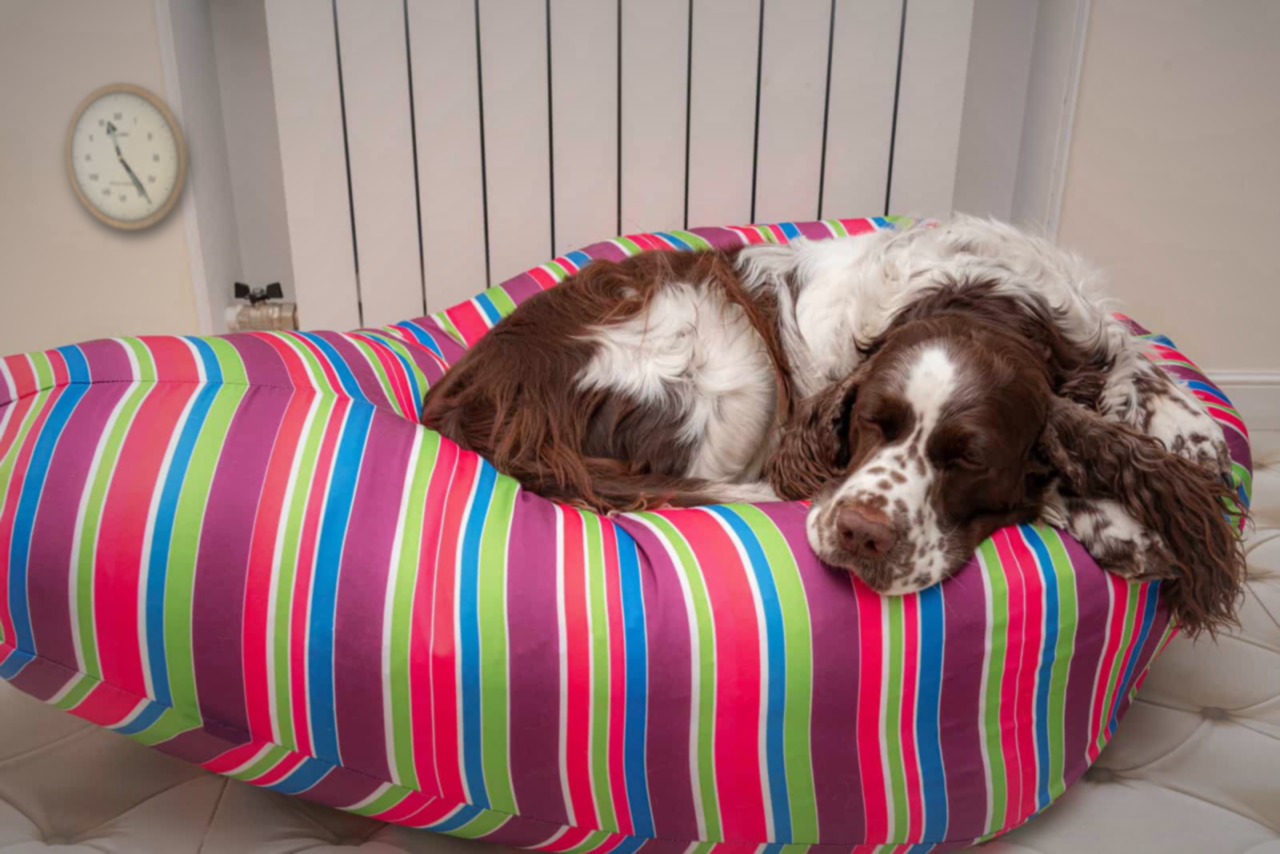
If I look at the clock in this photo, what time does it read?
11:24
